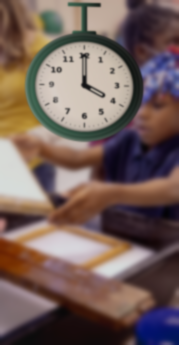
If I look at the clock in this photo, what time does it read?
4:00
